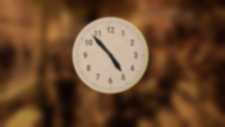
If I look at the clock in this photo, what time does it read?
4:53
